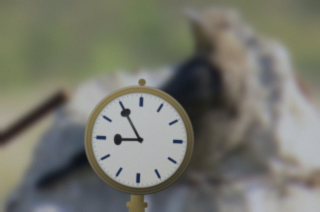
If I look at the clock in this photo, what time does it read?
8:55
